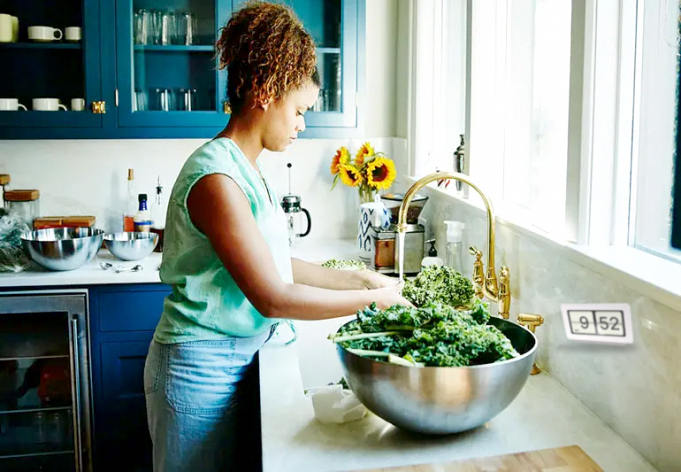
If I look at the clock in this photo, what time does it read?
9:52
